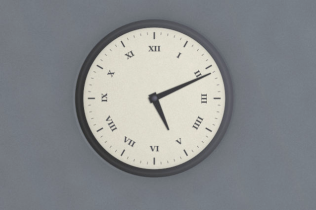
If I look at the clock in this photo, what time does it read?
5:11
